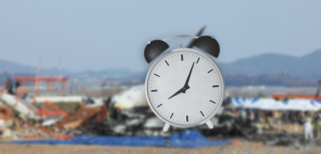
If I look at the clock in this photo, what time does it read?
8:04
